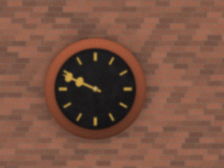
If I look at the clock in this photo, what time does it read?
9:49
